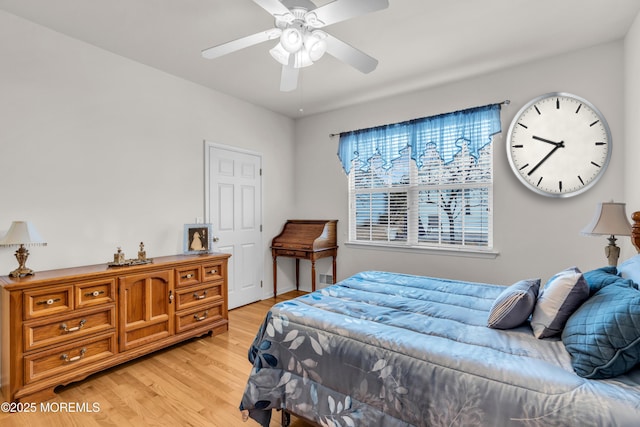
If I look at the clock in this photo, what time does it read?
9:38
